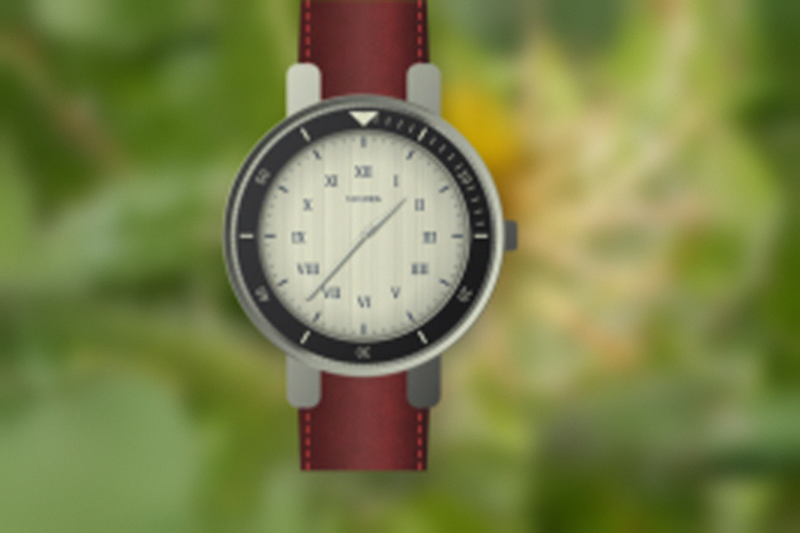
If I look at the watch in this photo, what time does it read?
1:37
